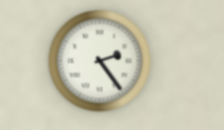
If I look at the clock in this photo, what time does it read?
2:24
